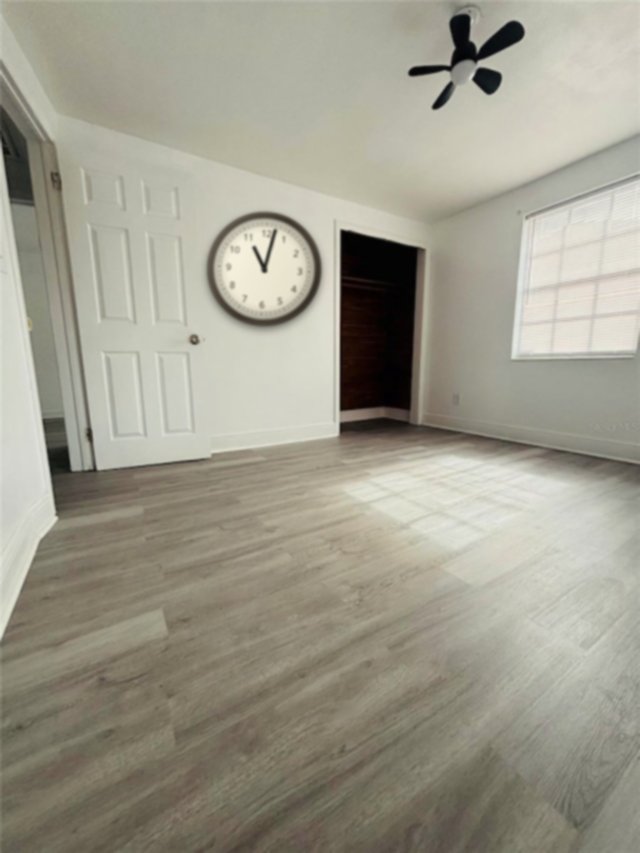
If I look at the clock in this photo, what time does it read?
11:02
